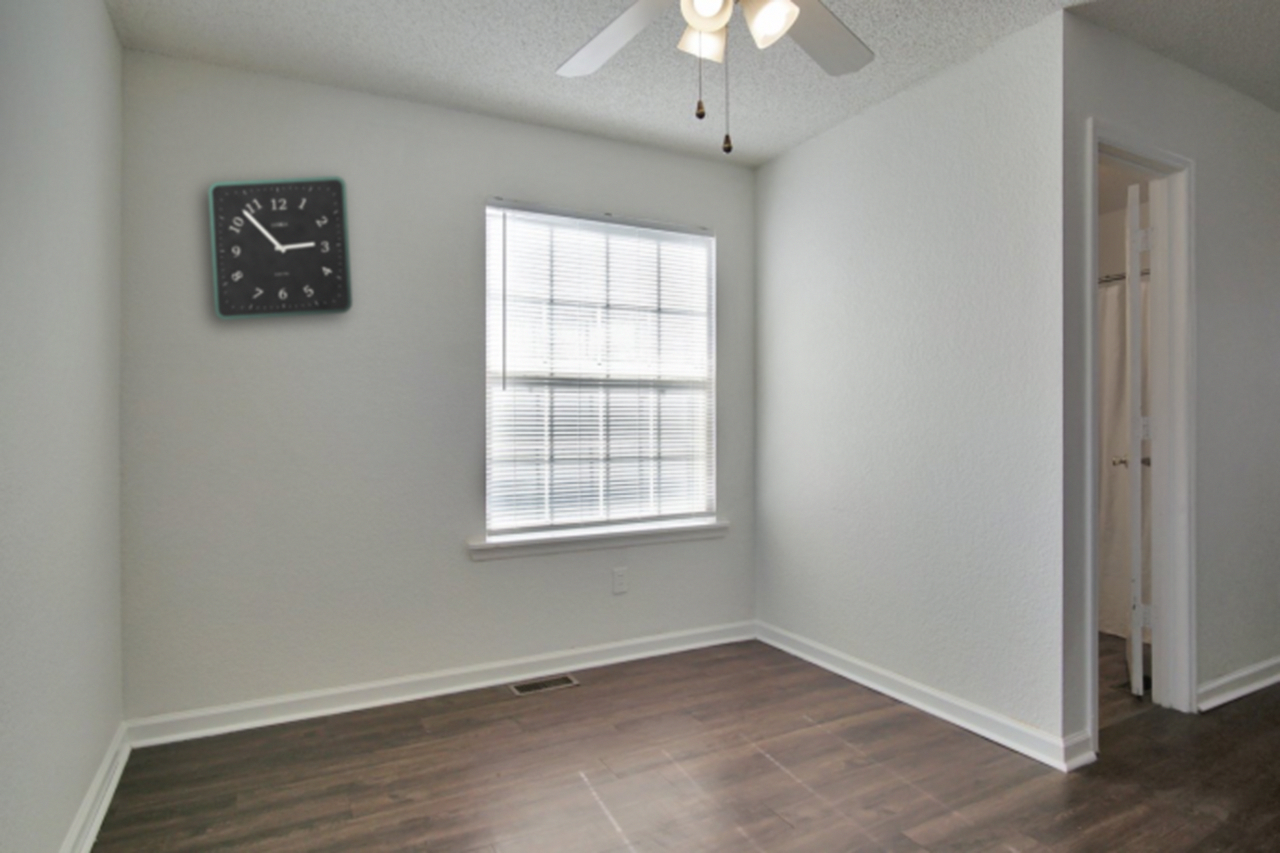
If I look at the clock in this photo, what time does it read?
2:53
